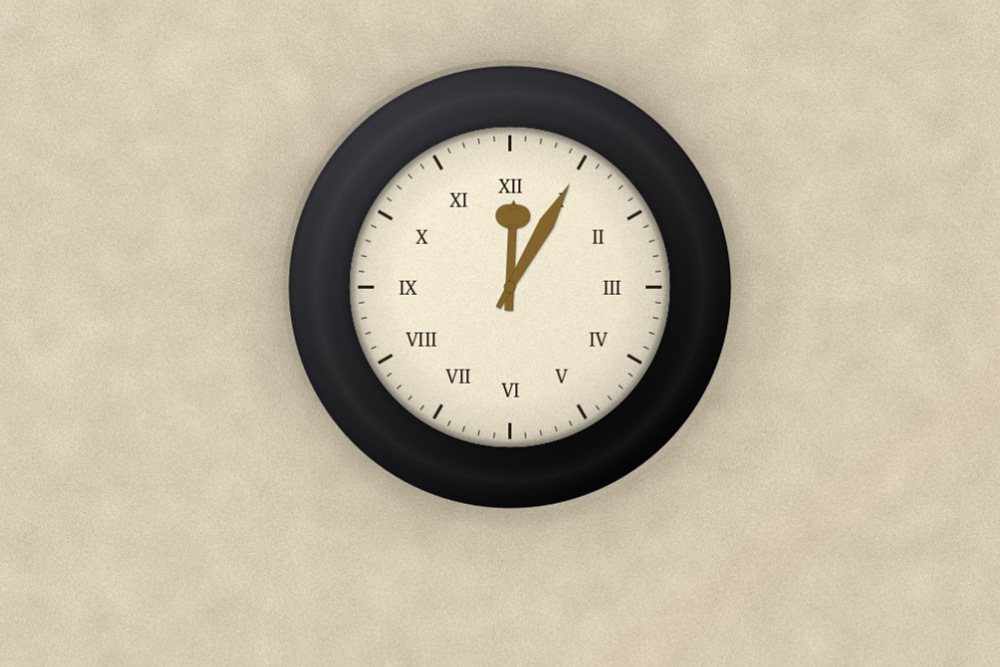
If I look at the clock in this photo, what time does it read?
12:05
